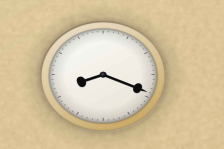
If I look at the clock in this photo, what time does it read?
8:19
